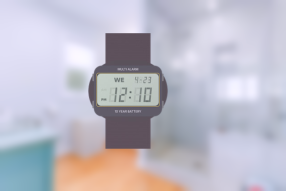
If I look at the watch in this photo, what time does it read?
12:10
